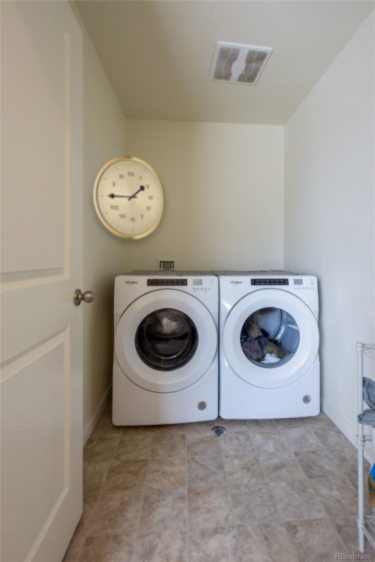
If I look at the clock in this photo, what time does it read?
1:45
